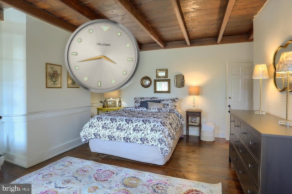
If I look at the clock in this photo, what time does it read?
3:42
